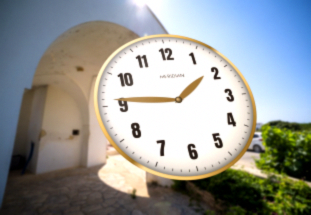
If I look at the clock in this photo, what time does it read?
1:46
